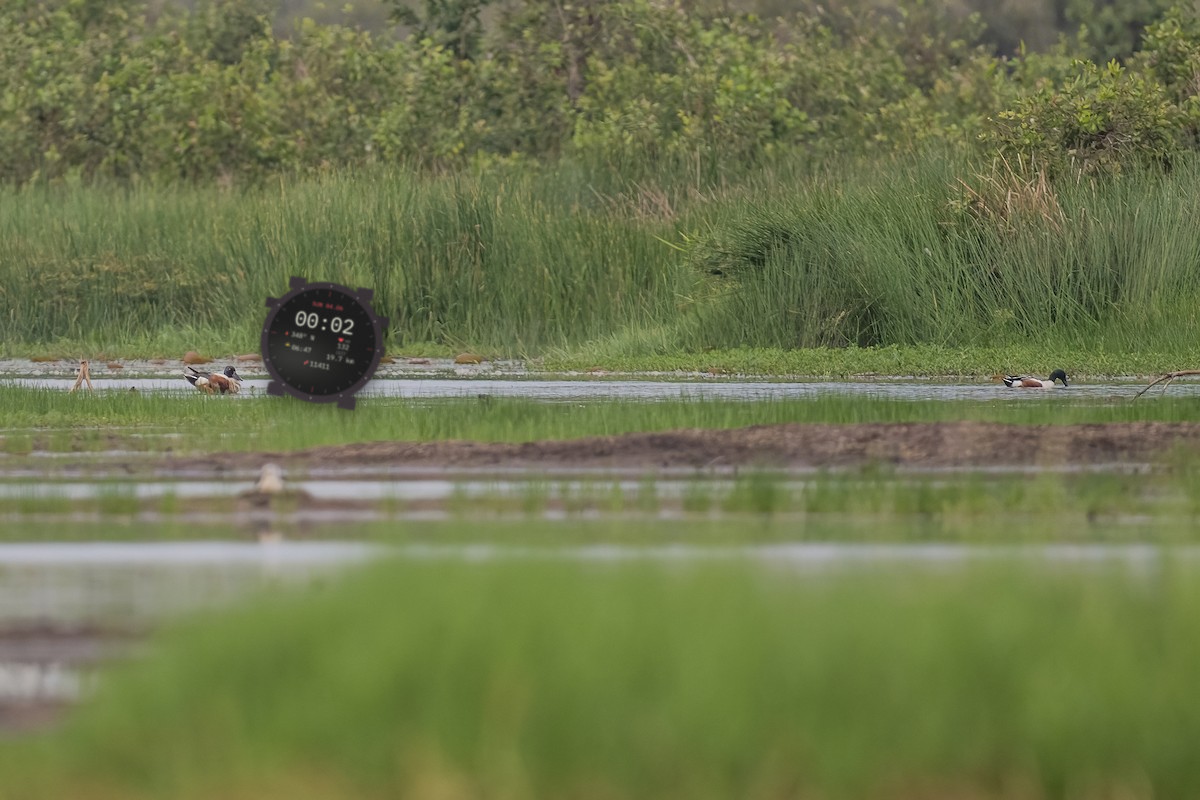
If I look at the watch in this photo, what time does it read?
0:02
